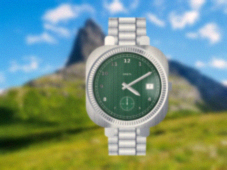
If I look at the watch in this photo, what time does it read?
4:10
